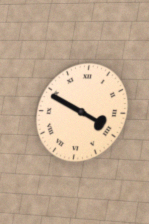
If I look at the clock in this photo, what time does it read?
3:49
